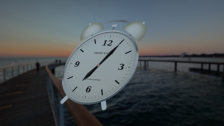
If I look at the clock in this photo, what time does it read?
7:05
